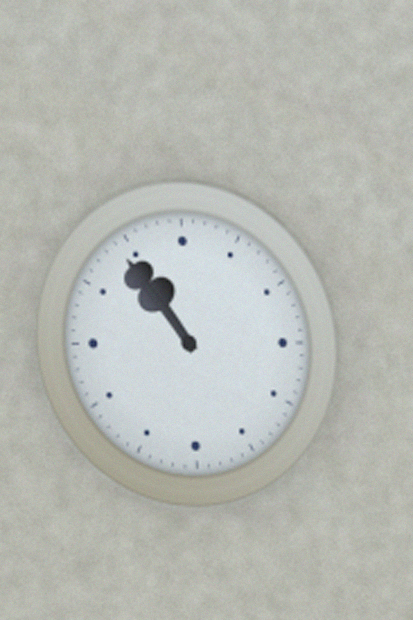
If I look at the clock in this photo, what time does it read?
10:54
